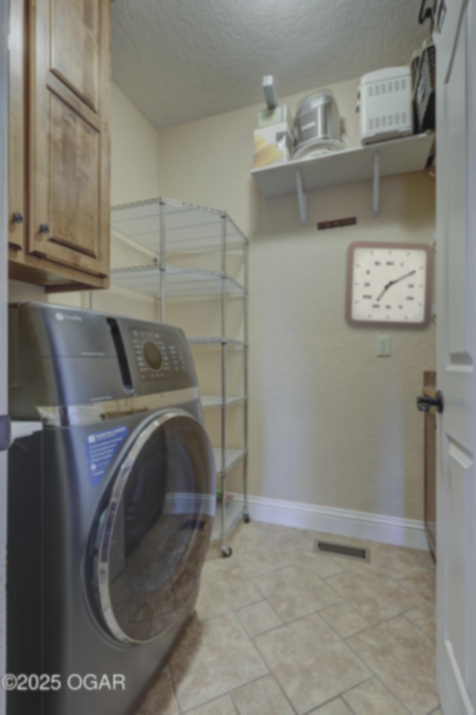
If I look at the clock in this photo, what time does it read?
7:10
